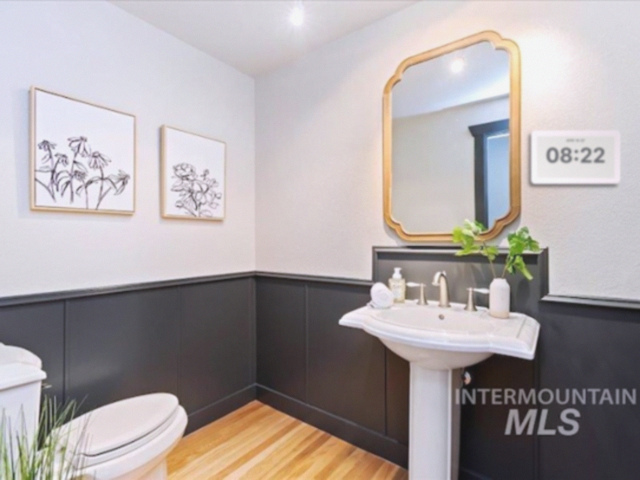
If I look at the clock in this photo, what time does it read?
8:22
